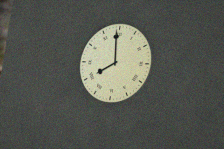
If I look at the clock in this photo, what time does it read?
7:59
